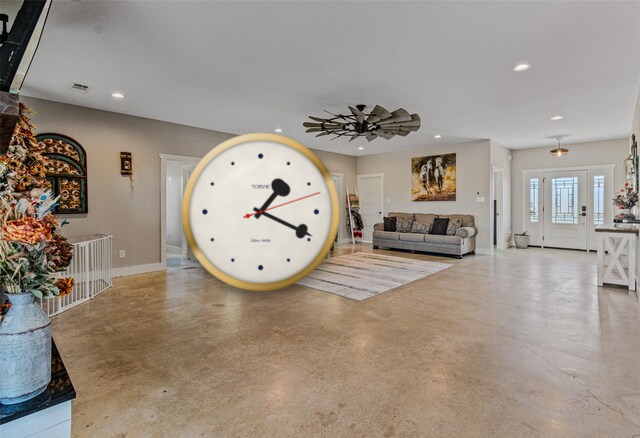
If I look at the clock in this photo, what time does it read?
1:19:12
